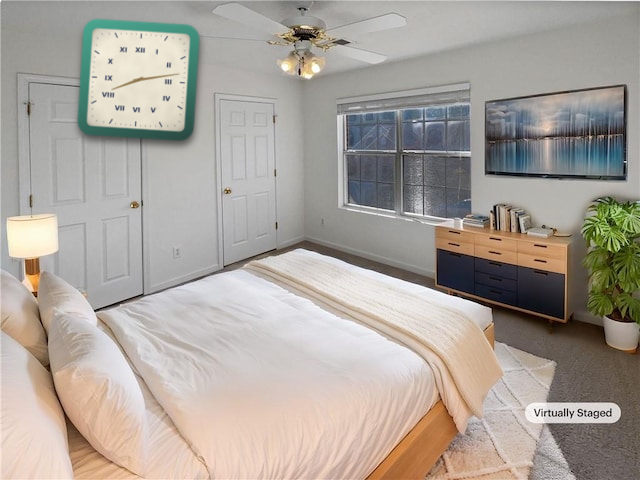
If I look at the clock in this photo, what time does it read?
8:13
